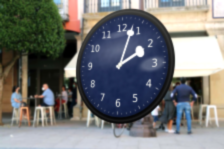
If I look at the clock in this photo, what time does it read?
2:03
